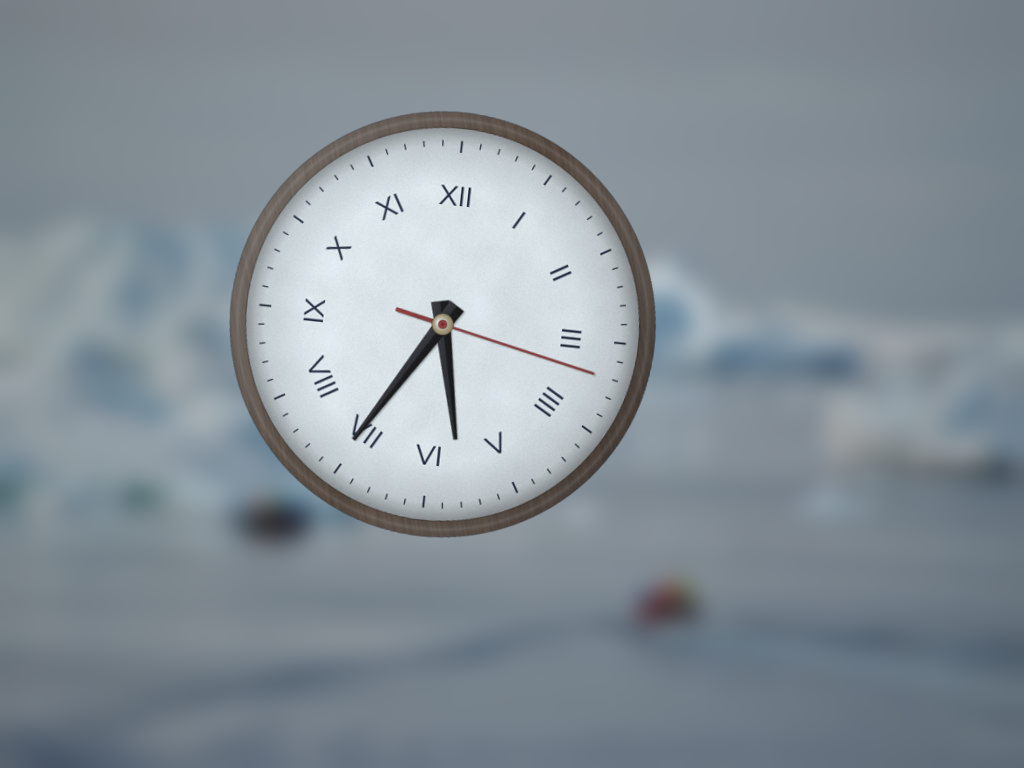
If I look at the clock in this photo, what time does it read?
5:35:17
